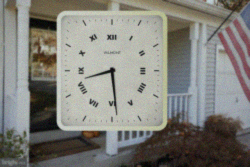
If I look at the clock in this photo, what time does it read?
8:29
